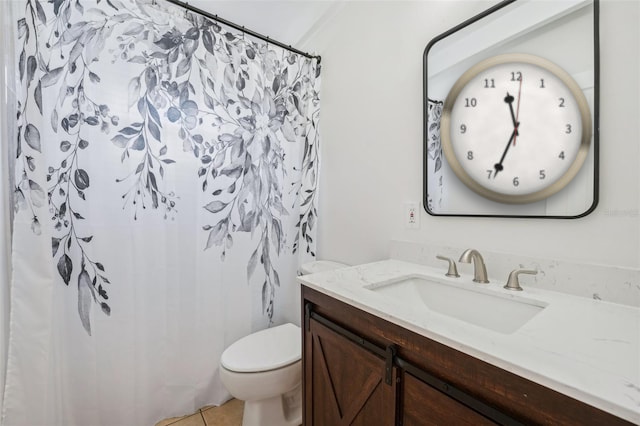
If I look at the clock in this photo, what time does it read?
11:34:01
